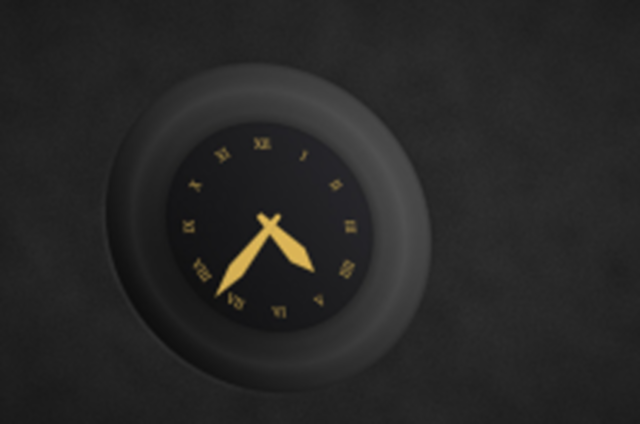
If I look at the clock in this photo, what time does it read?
4:37
